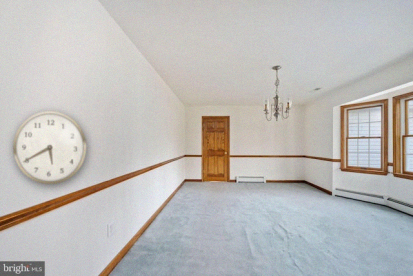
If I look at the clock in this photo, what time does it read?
5:40
